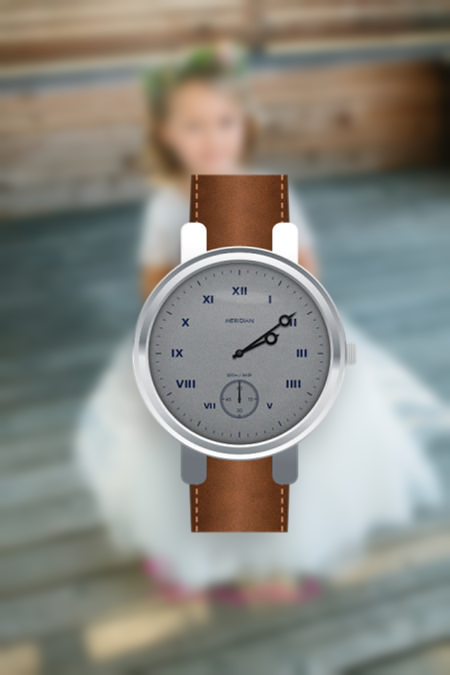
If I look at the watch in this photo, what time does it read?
2:09
